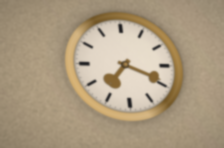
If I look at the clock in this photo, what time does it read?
7:19
